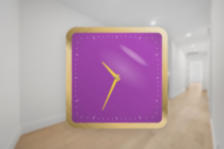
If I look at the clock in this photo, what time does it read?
10:34
